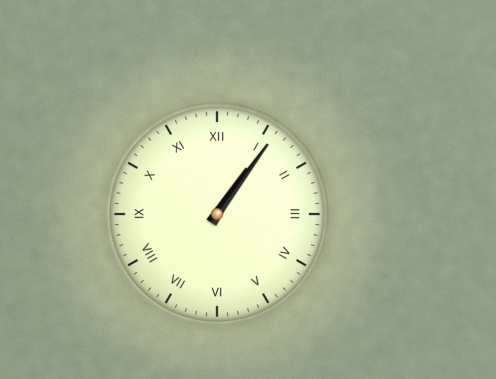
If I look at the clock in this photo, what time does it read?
1:06
